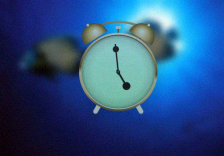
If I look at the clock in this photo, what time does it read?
4:59
